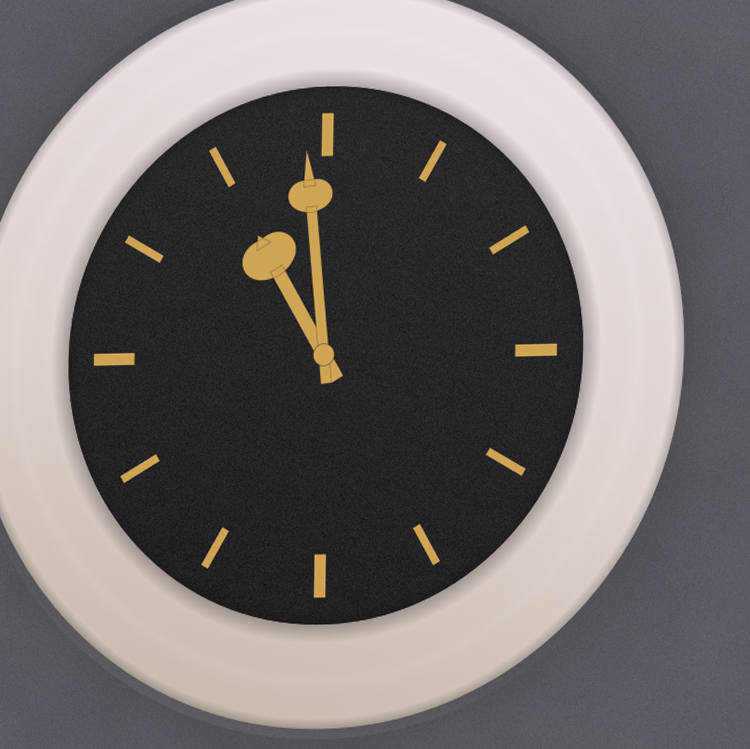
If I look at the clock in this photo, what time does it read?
10:59
